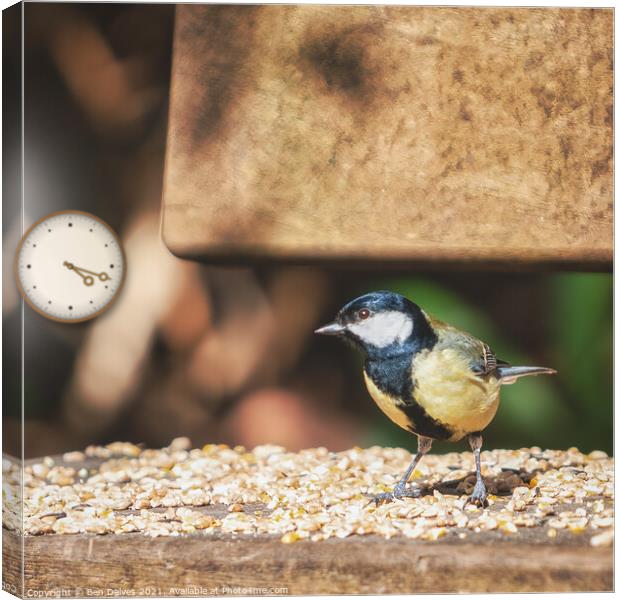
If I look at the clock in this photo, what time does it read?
4:18
